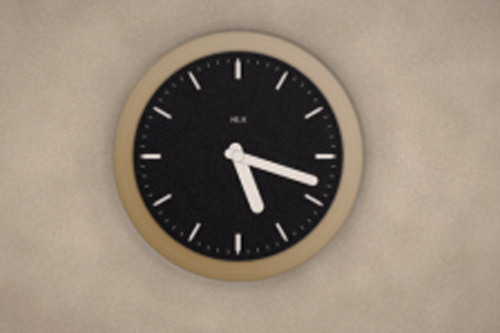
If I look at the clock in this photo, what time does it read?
5:18
